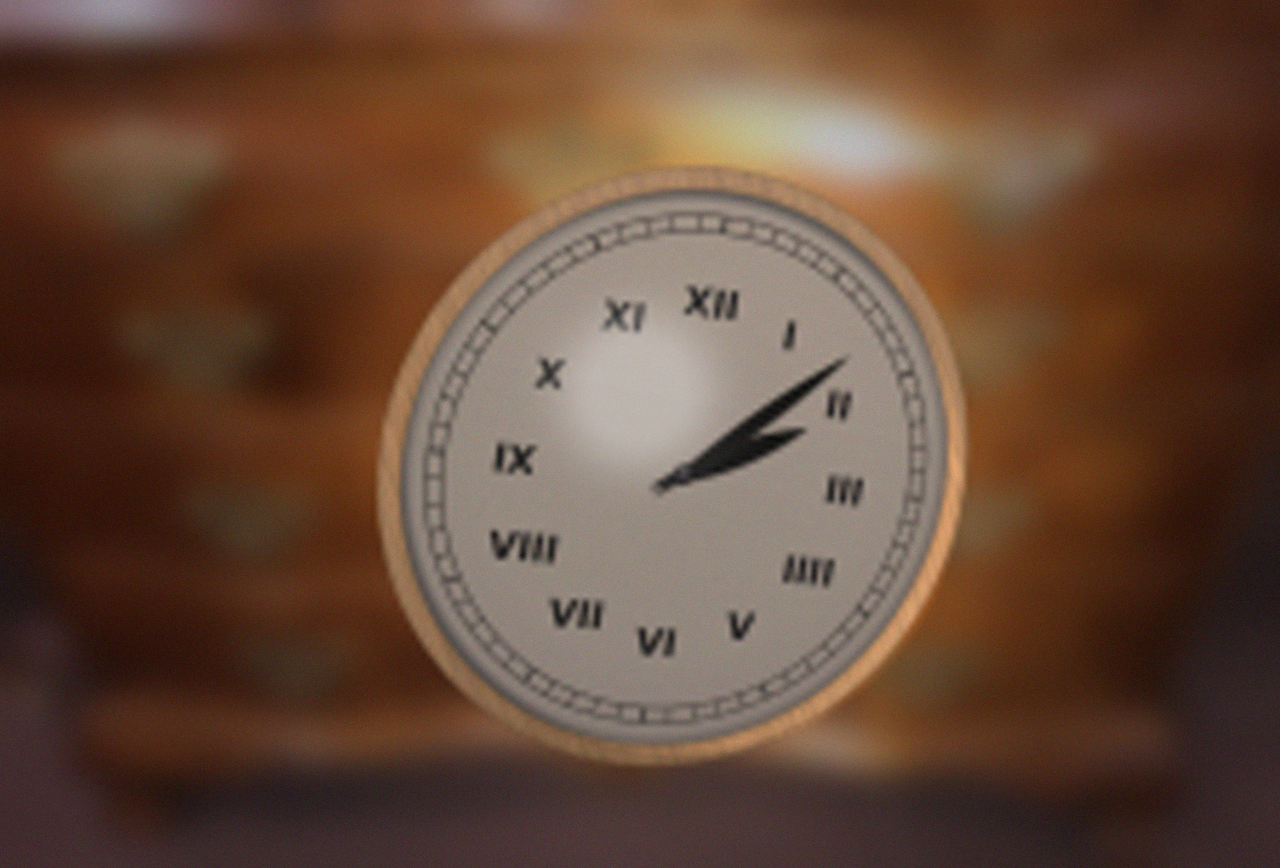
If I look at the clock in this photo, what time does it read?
2:08
